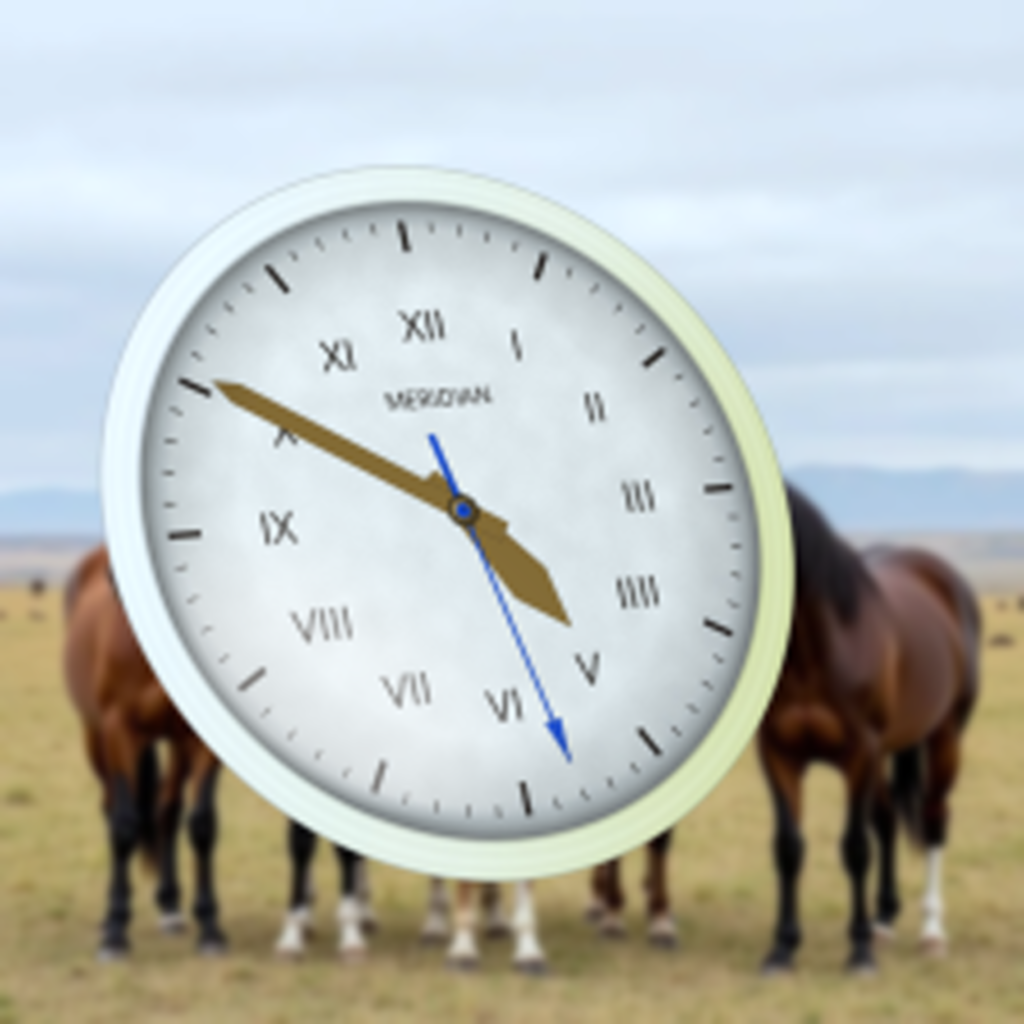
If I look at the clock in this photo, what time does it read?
4:50:28
